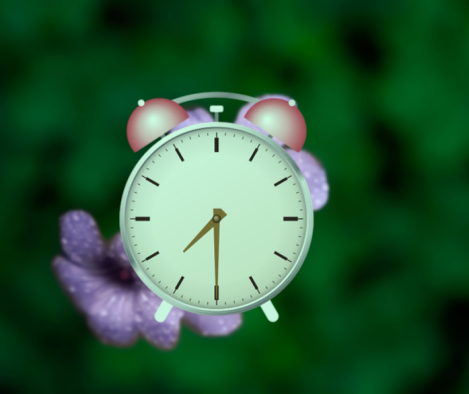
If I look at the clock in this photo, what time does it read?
7:30
